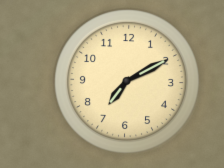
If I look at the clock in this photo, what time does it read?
7:10
